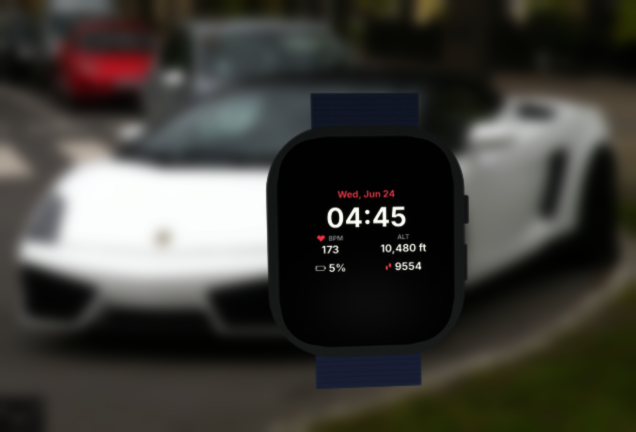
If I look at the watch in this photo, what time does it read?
4:45
